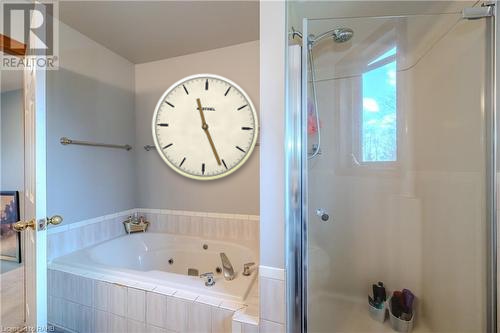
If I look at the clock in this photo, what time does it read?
11:26
